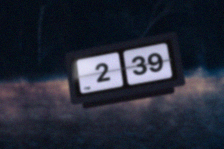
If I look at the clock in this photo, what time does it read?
2:39
